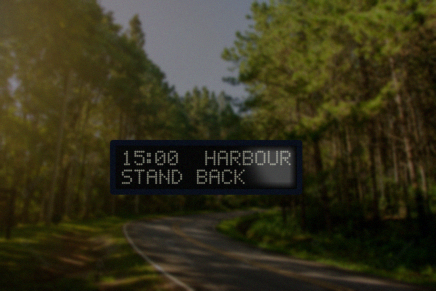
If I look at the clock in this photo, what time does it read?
15:00
